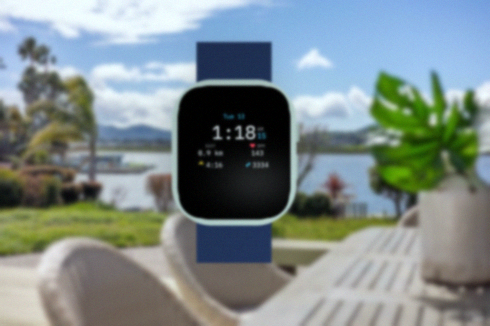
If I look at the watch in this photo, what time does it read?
1:18
